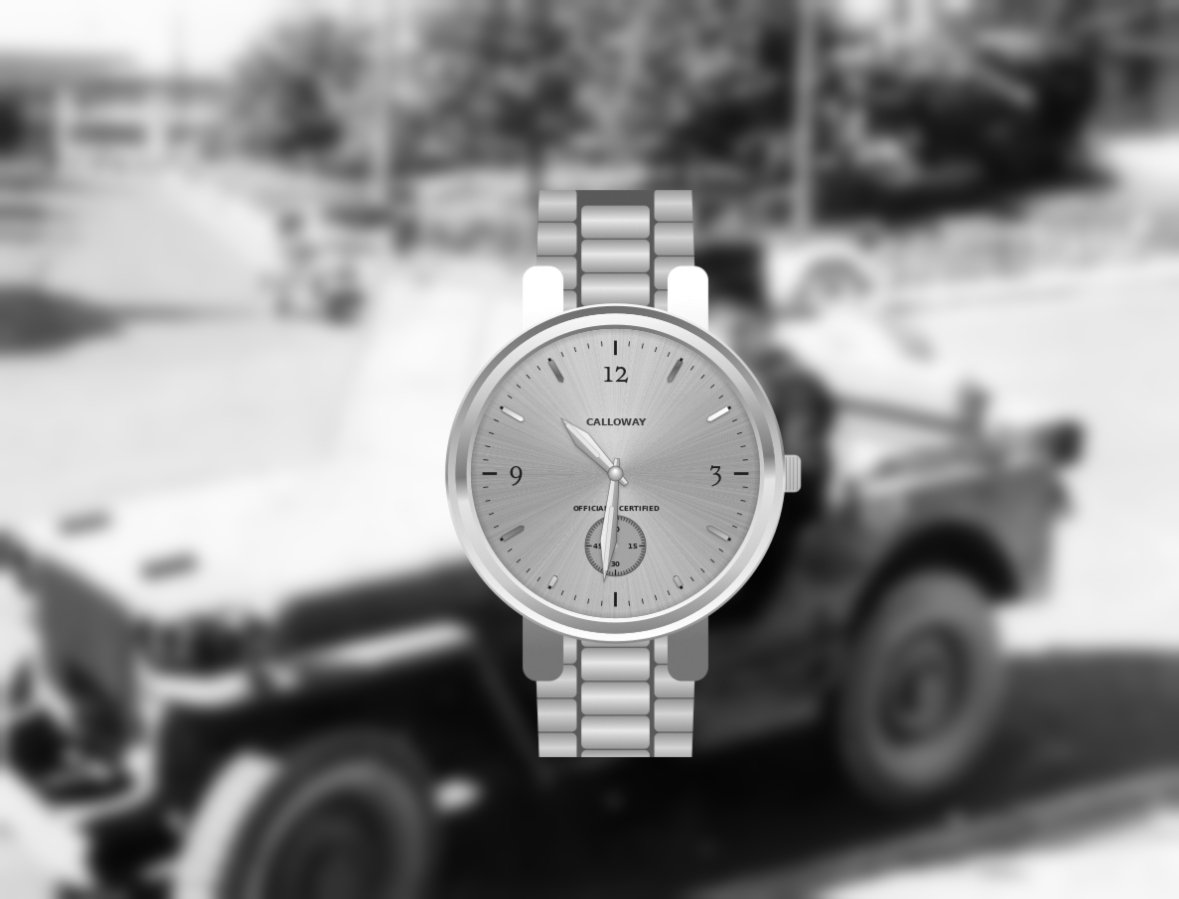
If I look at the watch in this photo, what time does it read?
10:31
